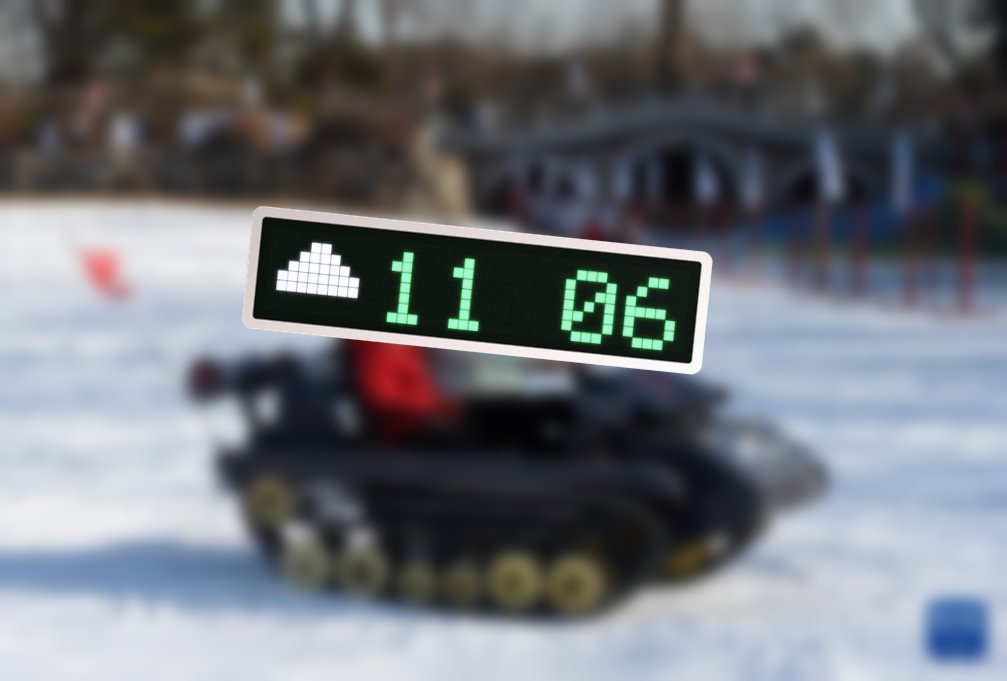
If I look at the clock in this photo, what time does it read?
11:06
